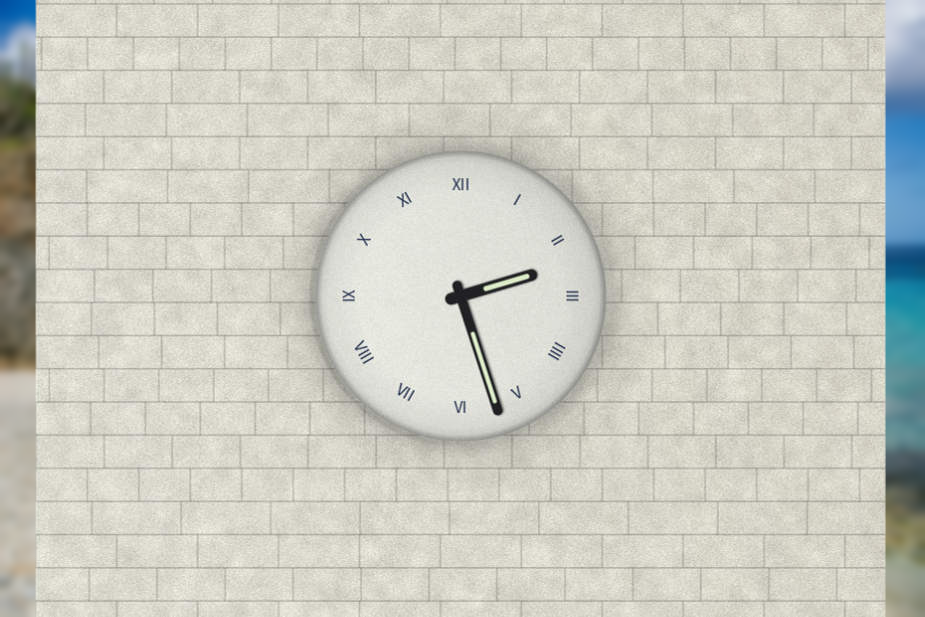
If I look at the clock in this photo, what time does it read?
2:27
